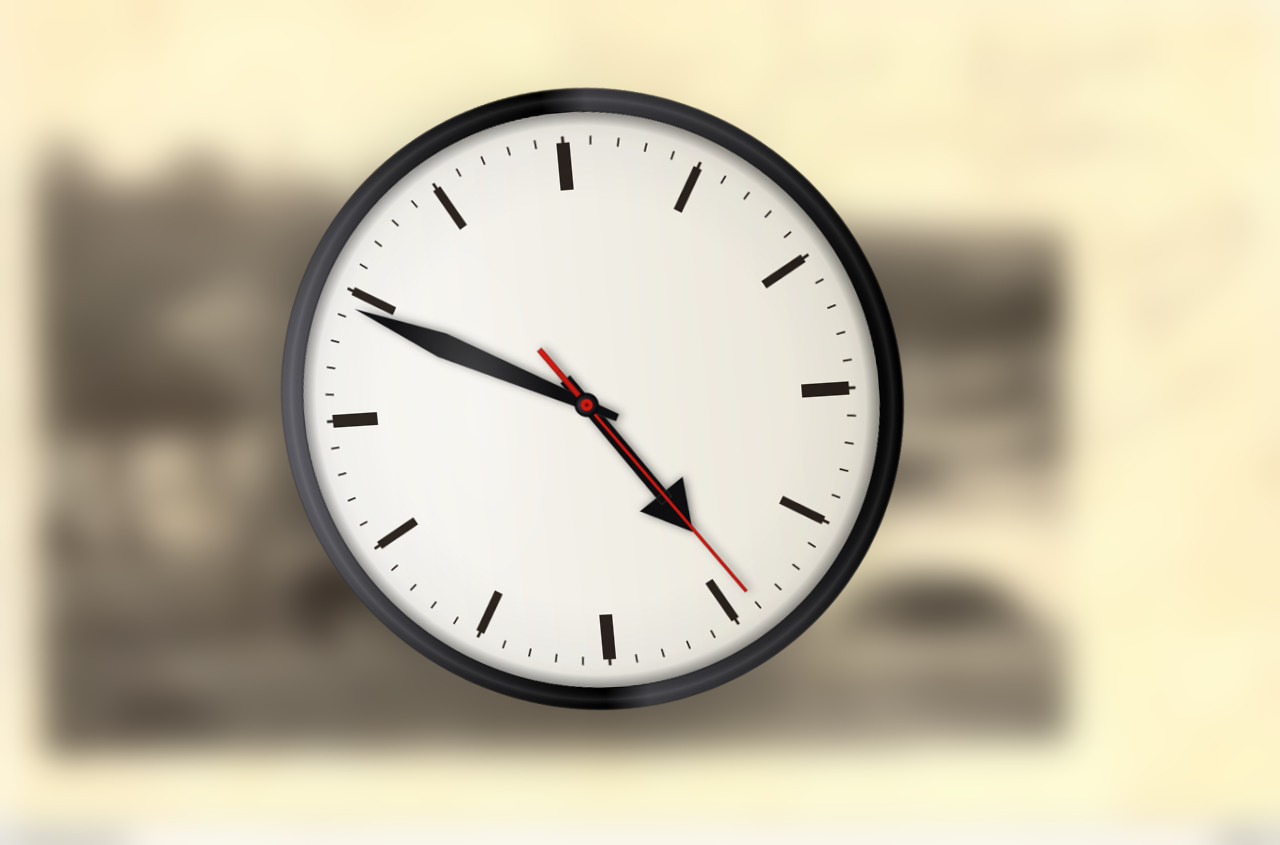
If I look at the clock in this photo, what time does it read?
4:49:24
